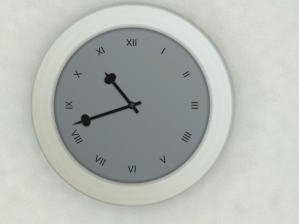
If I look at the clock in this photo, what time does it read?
10:42
